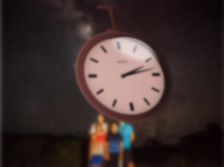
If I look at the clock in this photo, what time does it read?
2:13
